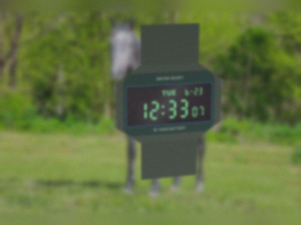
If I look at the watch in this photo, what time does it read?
12:33
